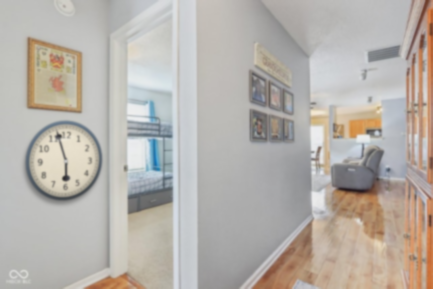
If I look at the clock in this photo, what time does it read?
5:57
